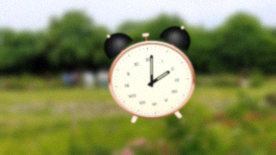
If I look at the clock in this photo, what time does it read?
2:01
